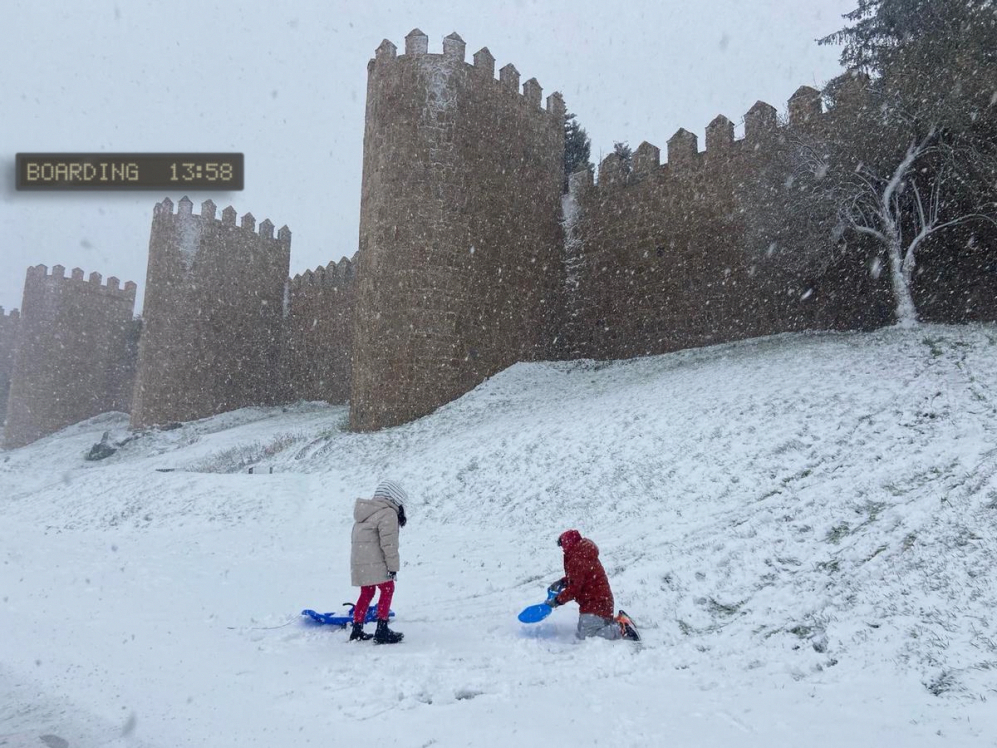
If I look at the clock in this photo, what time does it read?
13:58
